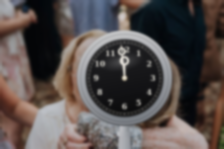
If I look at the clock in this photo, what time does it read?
11:59
